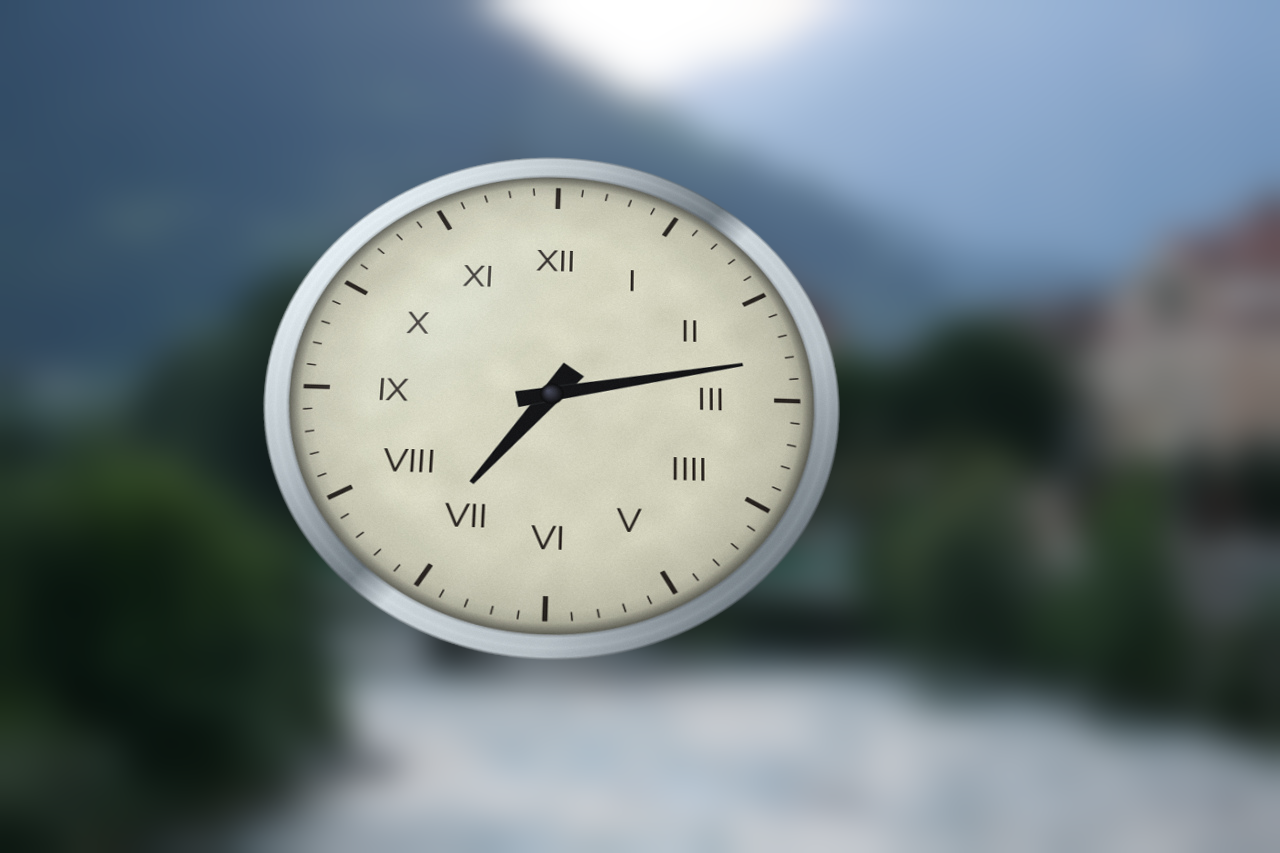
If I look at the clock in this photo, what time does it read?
7:13
